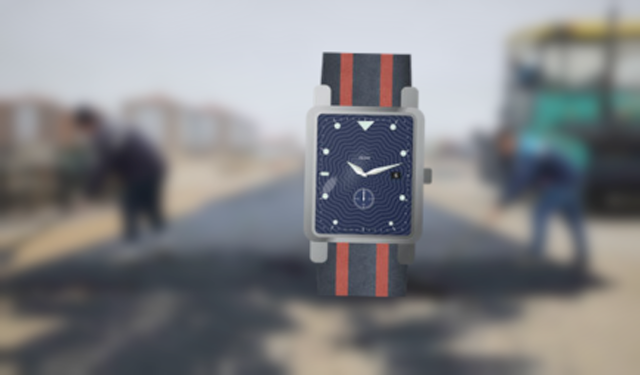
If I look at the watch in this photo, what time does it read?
10:12
